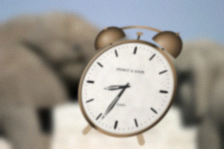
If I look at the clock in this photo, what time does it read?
8:34
